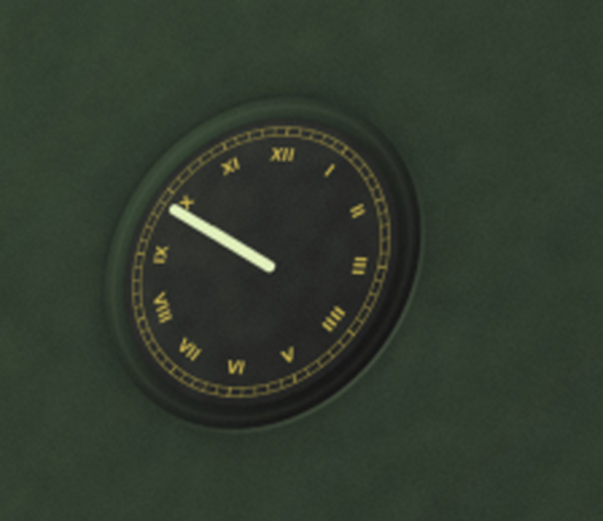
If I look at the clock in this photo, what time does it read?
9:49
